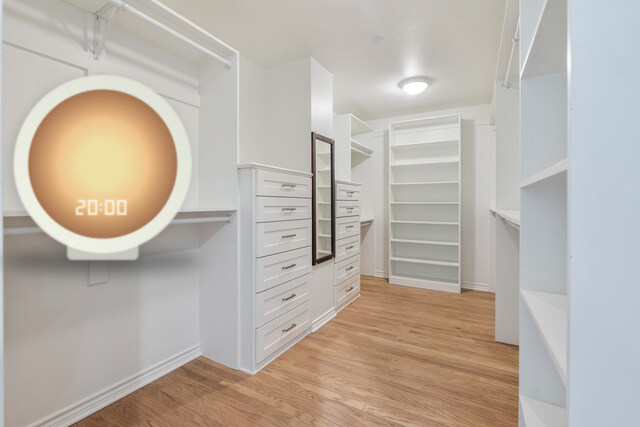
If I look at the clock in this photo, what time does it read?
20:00
